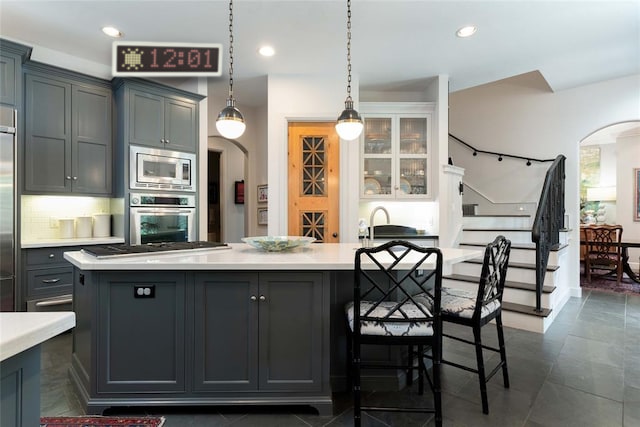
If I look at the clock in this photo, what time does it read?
12:01
